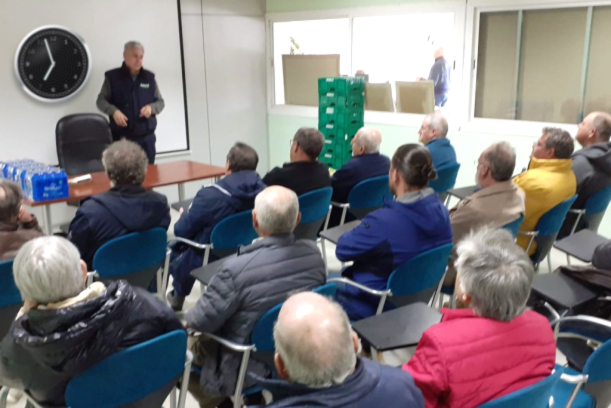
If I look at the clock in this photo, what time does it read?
6:57
